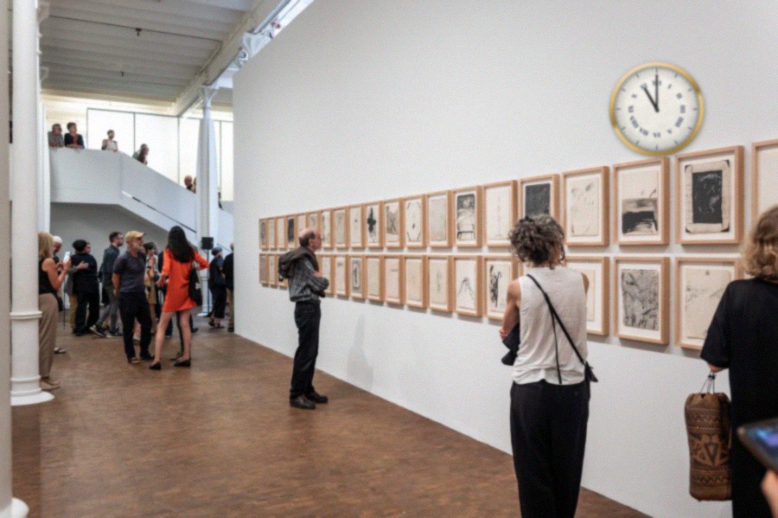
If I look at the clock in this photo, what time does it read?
11:00
